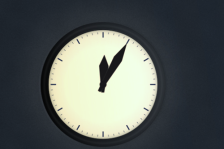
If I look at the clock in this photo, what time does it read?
12:05
